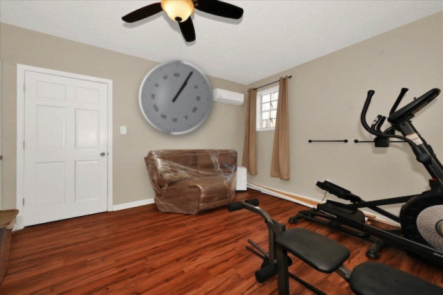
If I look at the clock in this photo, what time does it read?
1:05
